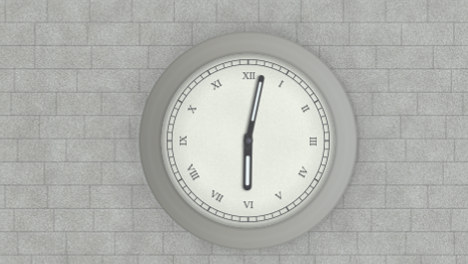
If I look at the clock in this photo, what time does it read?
6:02
